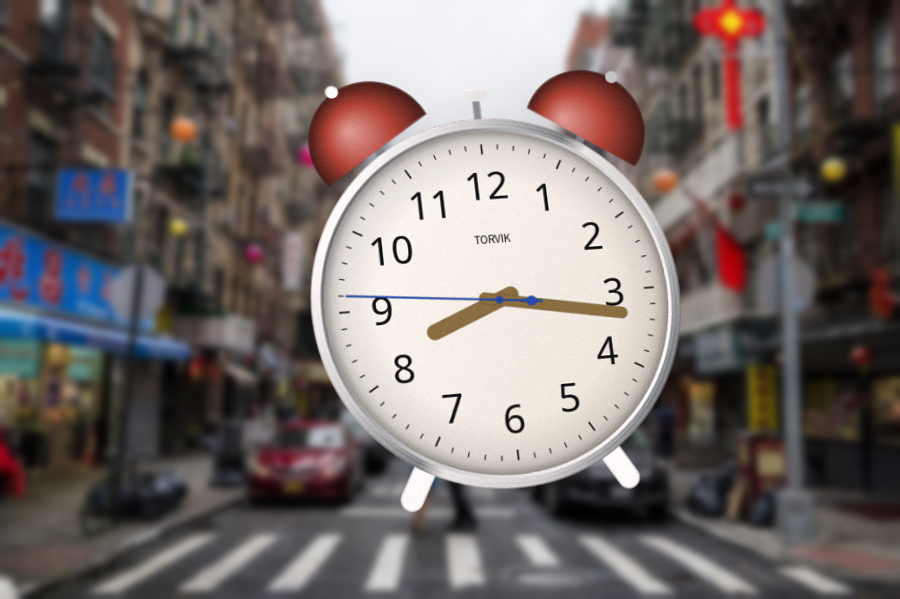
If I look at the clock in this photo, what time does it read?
8:16:46
